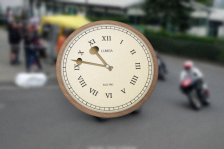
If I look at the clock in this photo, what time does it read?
10:47
